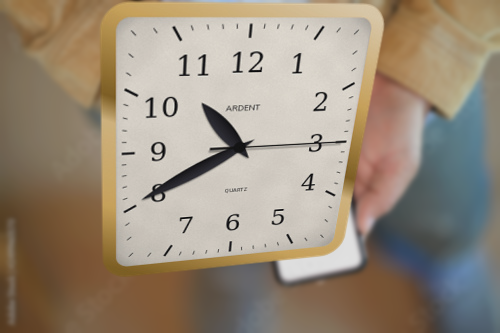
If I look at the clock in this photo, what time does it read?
10:40:15
